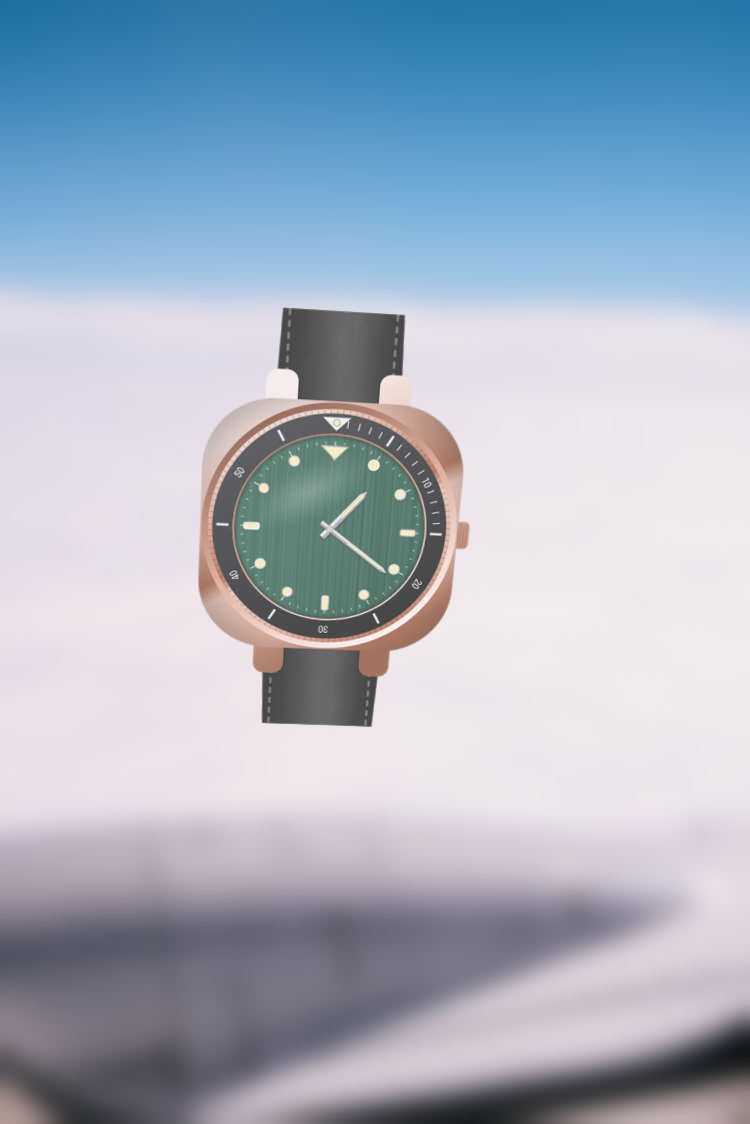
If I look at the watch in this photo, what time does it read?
1:21
